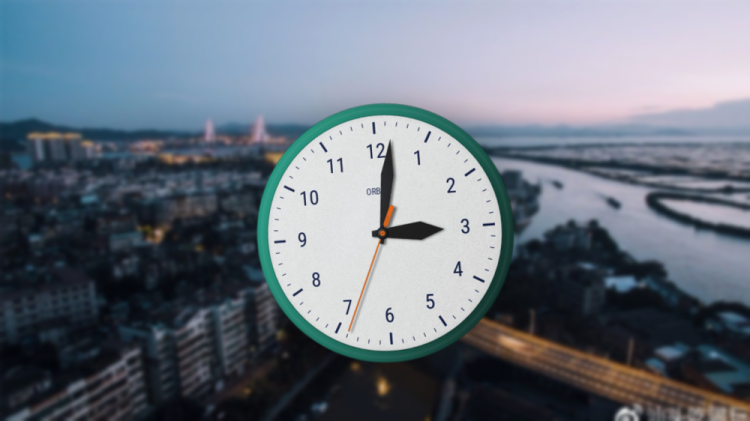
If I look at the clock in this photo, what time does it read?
3:01:34
